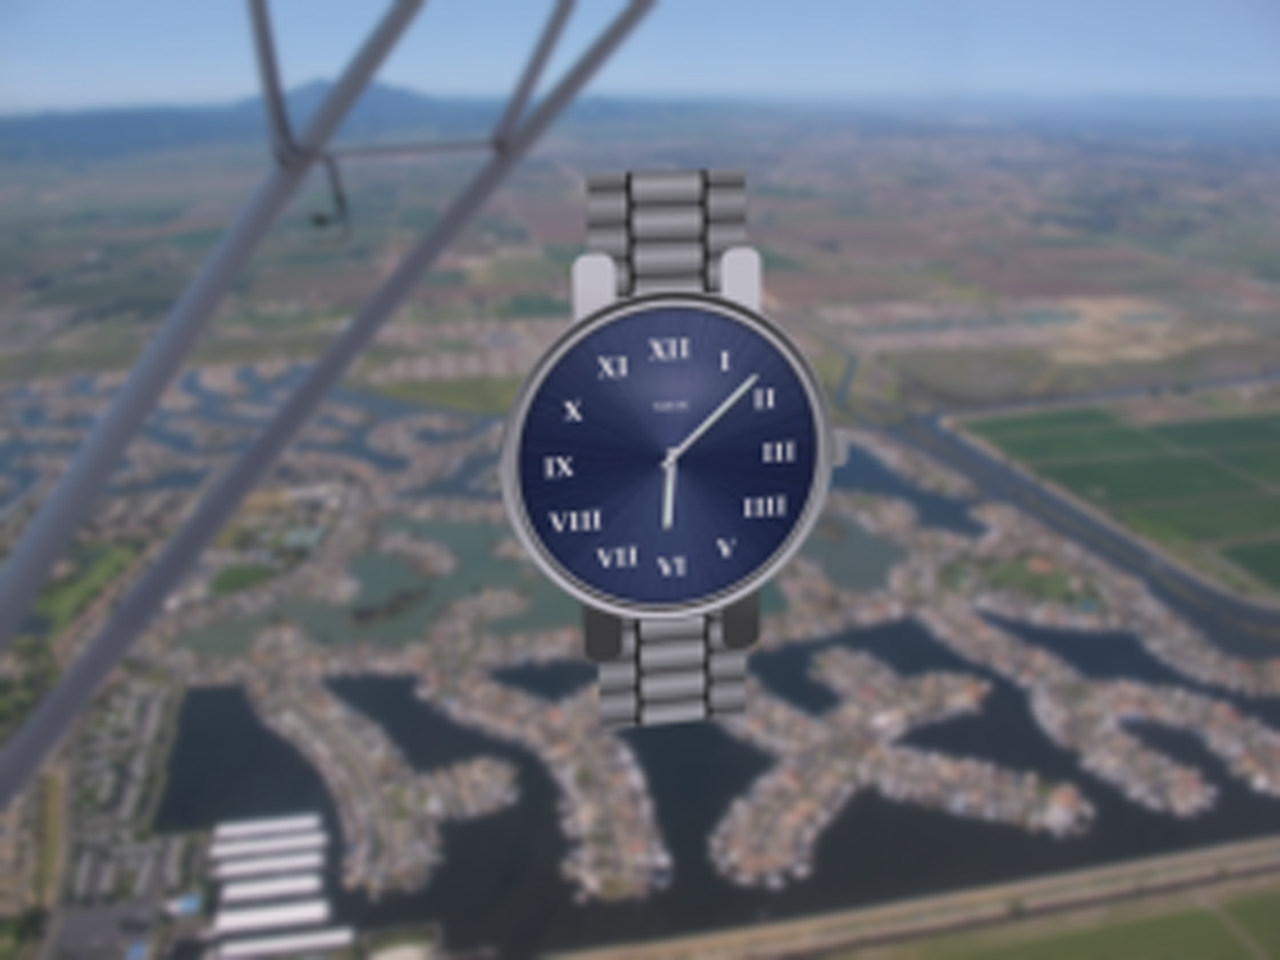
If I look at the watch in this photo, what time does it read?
6:08
